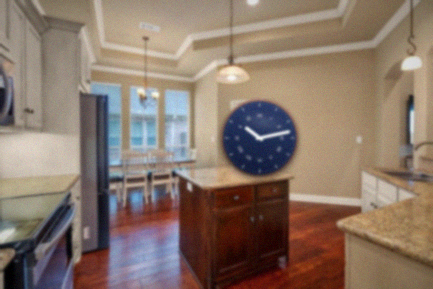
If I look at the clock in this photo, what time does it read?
10:13
